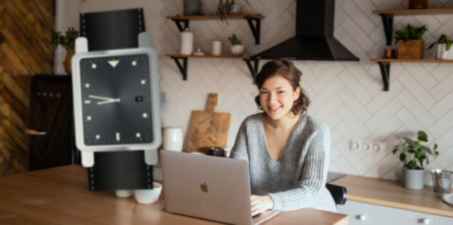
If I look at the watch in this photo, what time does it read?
8:47
